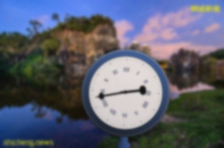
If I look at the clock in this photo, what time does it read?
2:43
